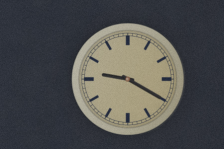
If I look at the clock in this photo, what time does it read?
9:20
